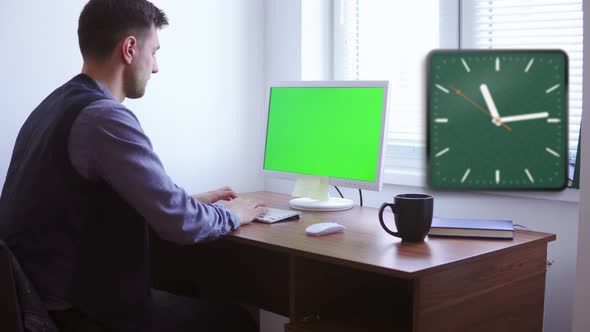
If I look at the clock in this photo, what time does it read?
11:13:51
